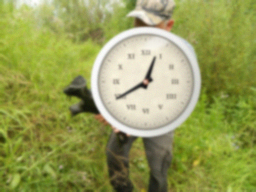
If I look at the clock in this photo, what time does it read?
12:40
